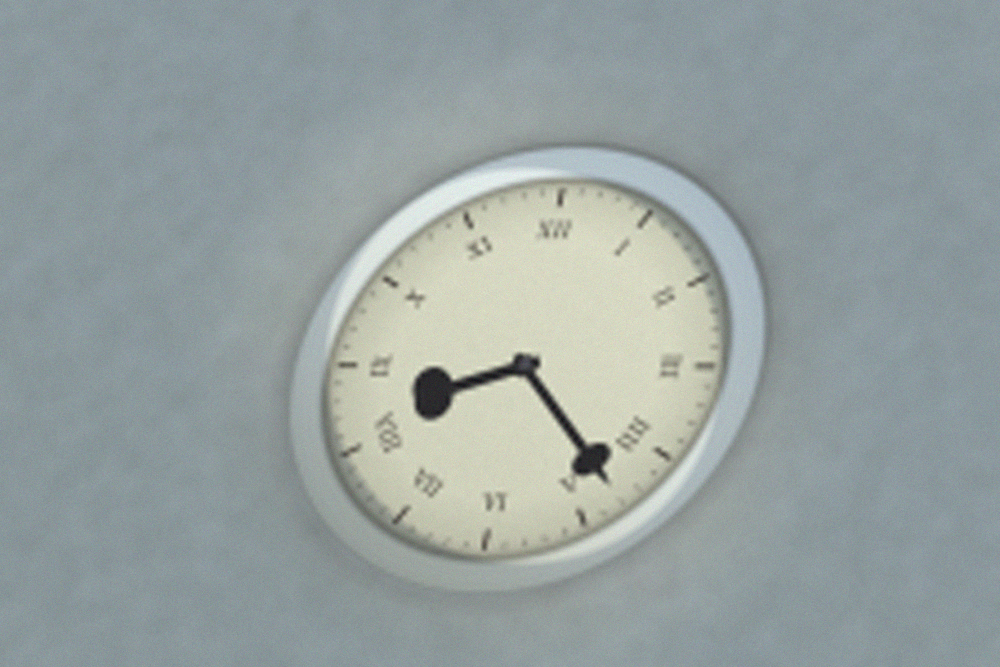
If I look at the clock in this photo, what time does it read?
8:23
